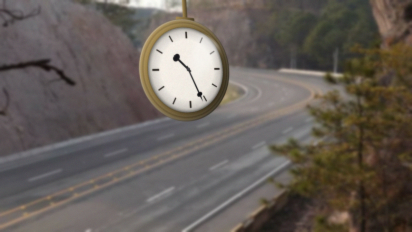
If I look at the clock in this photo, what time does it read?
10:26
